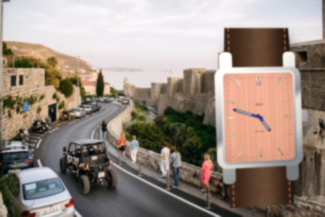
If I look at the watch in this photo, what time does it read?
4:48
